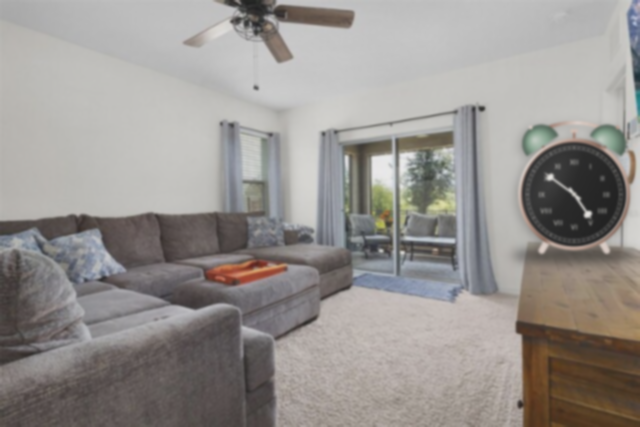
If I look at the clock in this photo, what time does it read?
4:51
